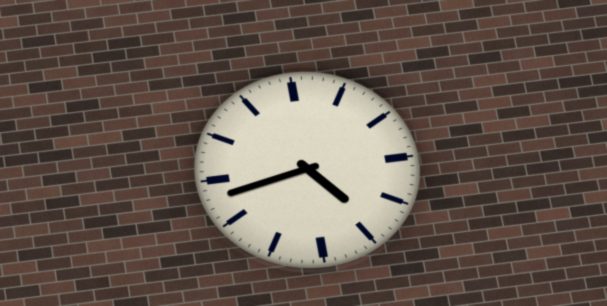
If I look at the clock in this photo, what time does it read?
4:43
